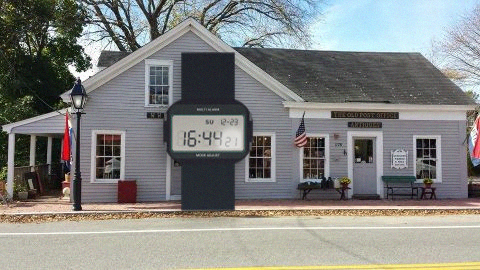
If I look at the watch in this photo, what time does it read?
16:44:21
